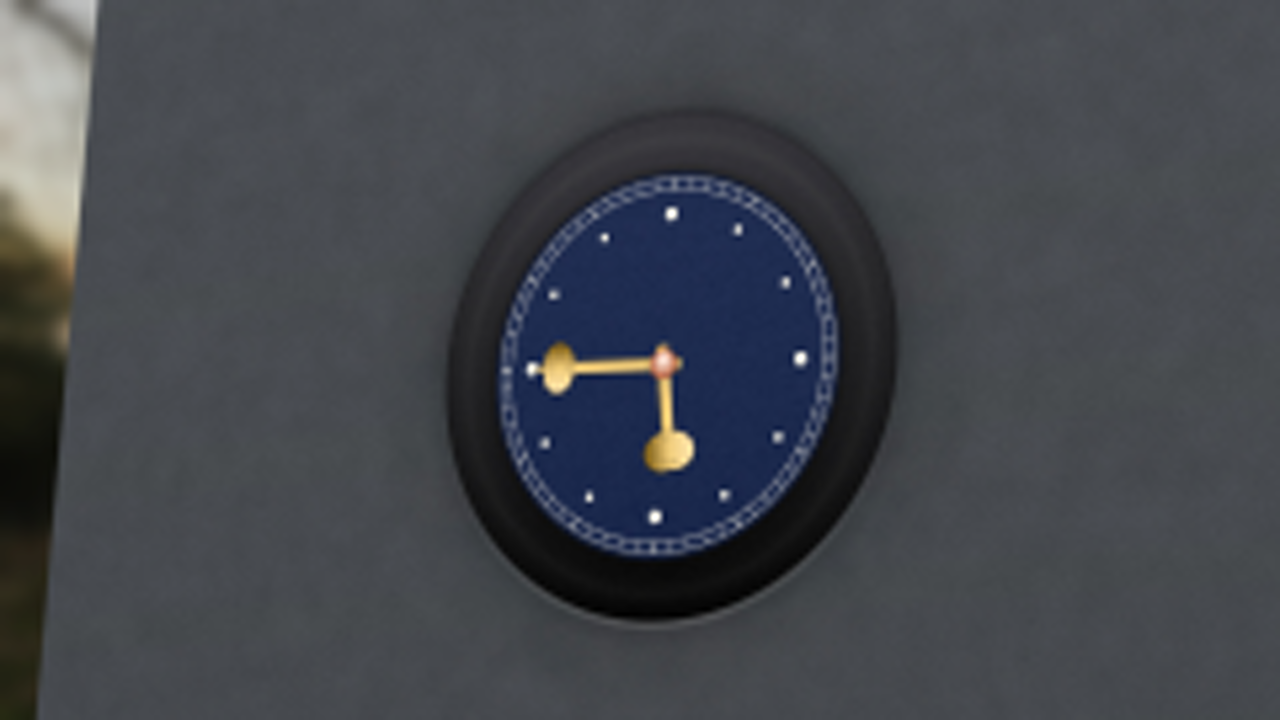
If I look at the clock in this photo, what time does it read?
5:45
